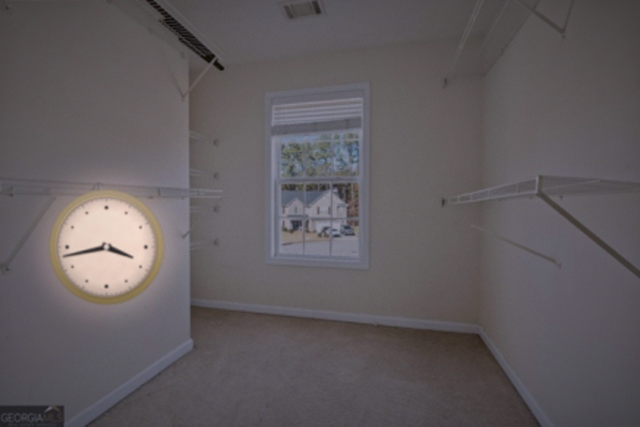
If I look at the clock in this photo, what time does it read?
3:43
